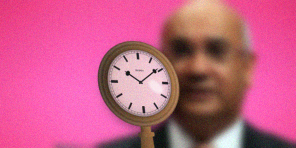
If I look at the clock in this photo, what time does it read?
10:09
